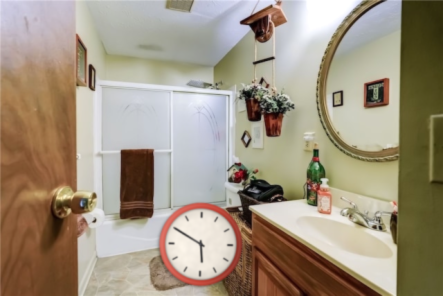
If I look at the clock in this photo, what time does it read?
5:50
